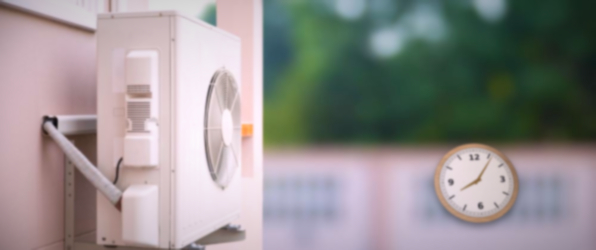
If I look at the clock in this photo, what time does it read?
8:06
